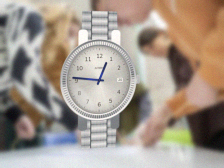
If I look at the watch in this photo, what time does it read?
12:46
